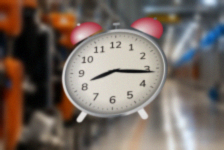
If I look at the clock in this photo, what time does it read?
8:16
